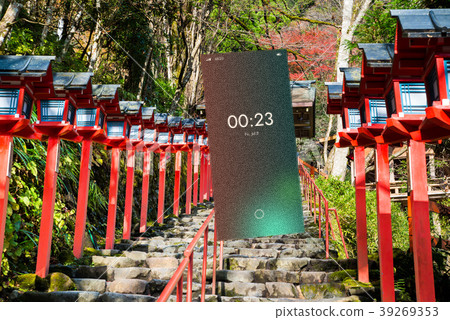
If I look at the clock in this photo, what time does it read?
0:23
